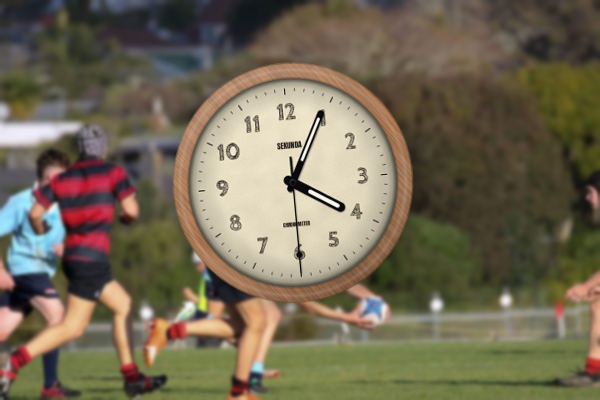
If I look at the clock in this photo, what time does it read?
4:04:30
